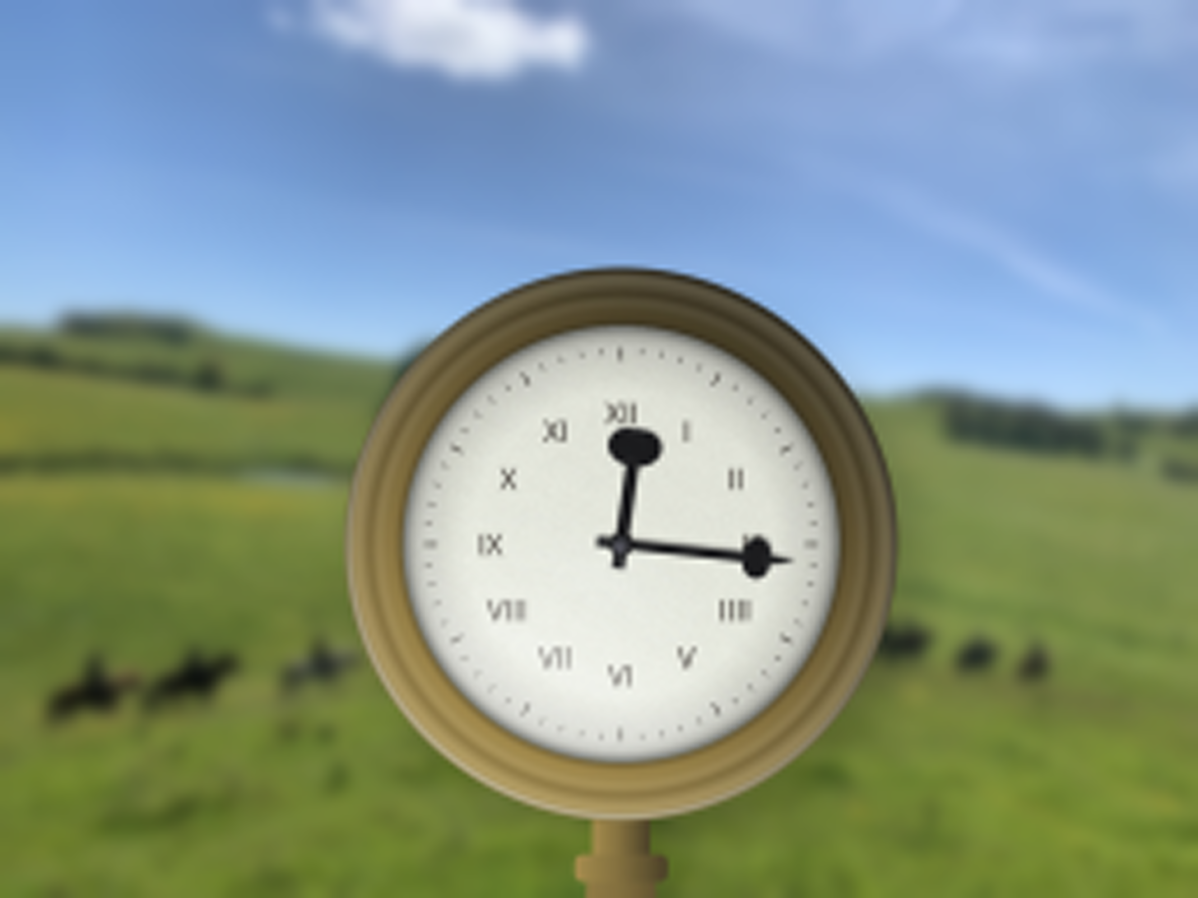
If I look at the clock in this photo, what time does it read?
12:16
